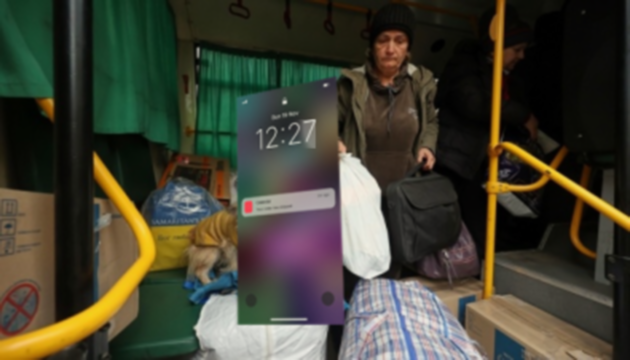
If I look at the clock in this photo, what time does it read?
12:27
